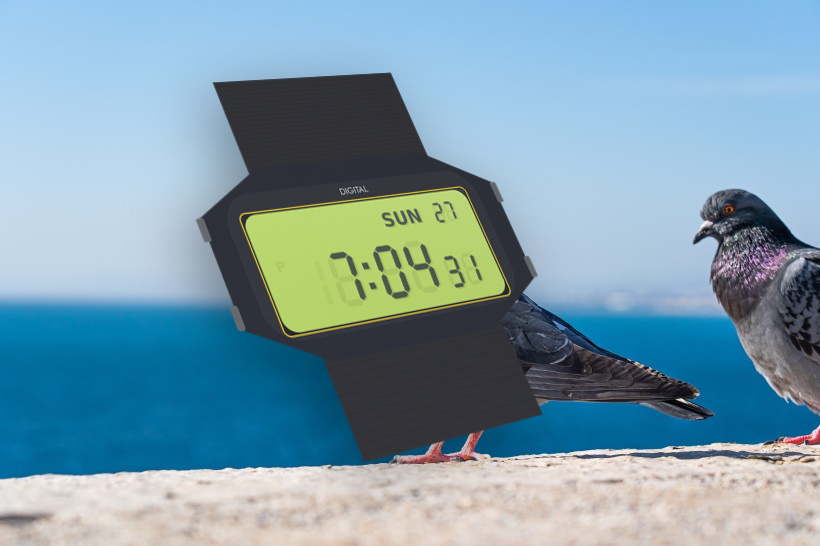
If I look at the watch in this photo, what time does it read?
7:04:31
